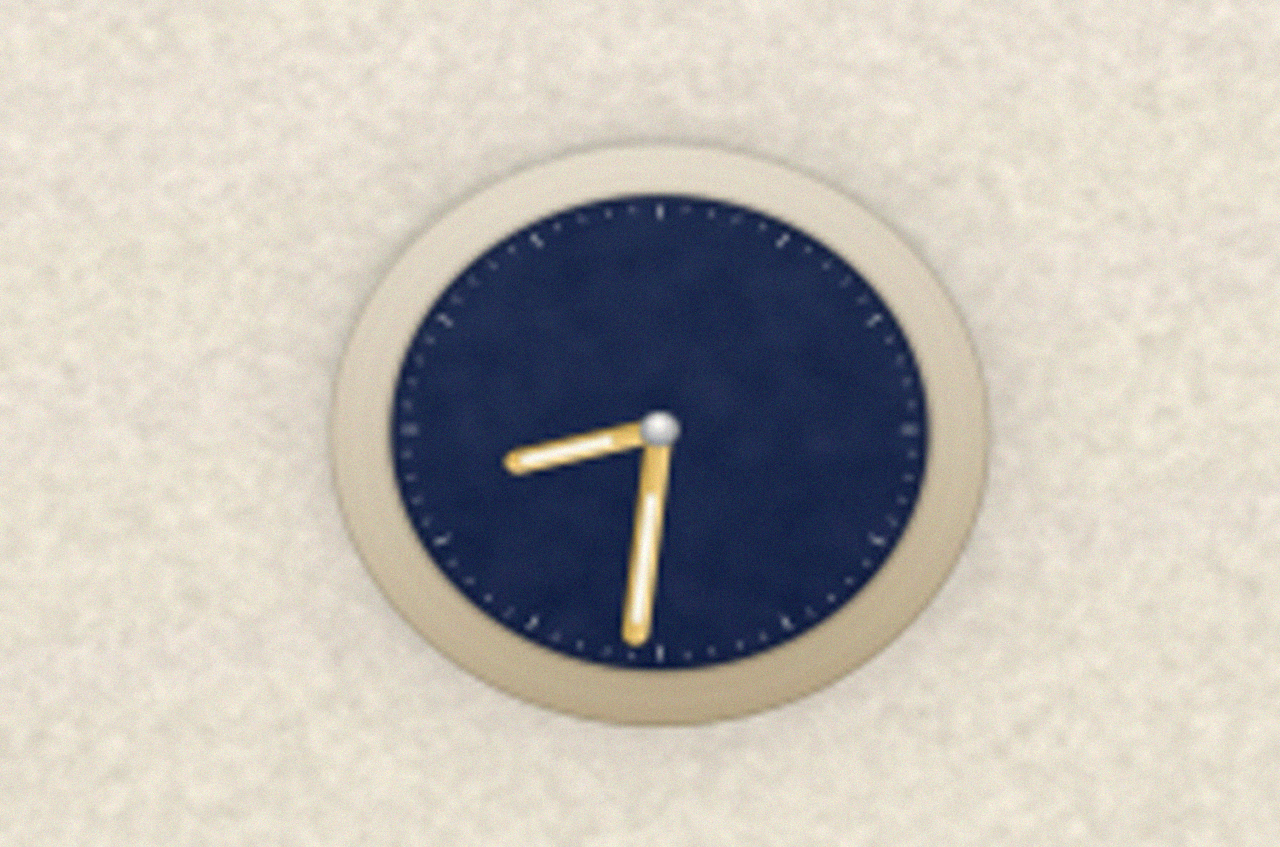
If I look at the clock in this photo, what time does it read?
8:31
